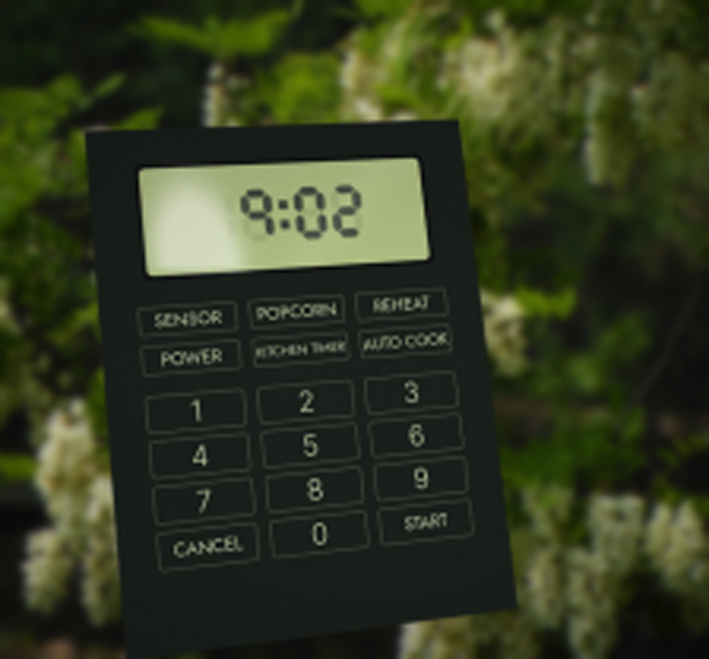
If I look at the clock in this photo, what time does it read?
9:02
